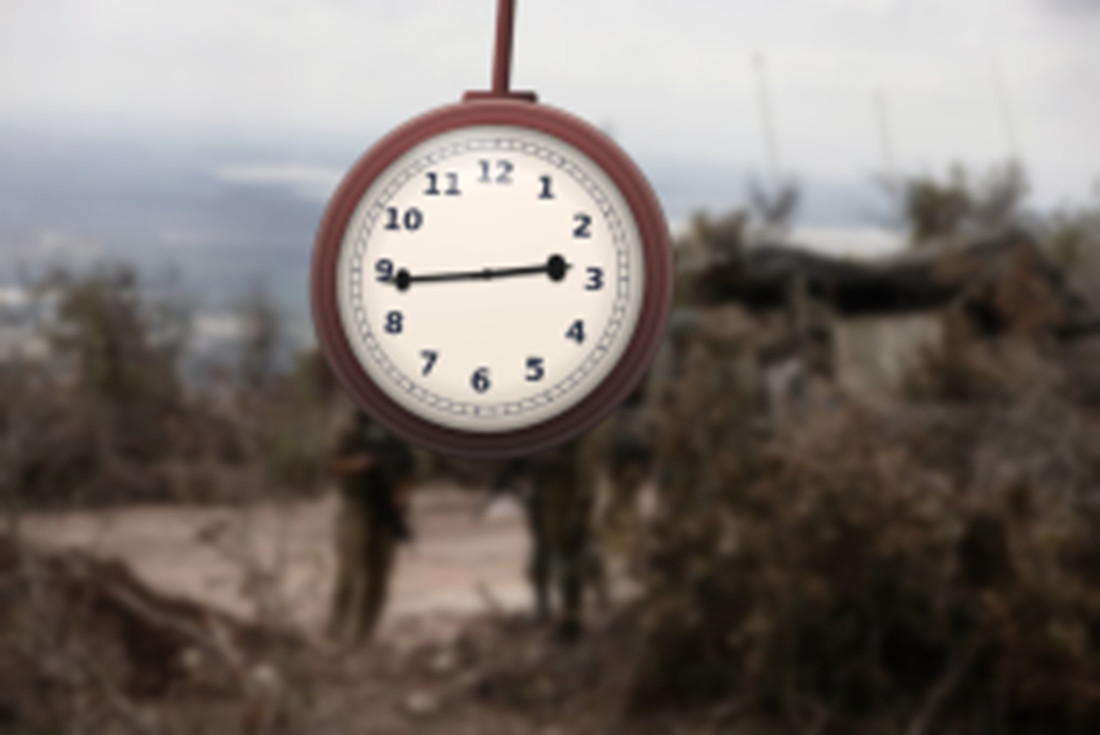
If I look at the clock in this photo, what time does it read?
2:44
